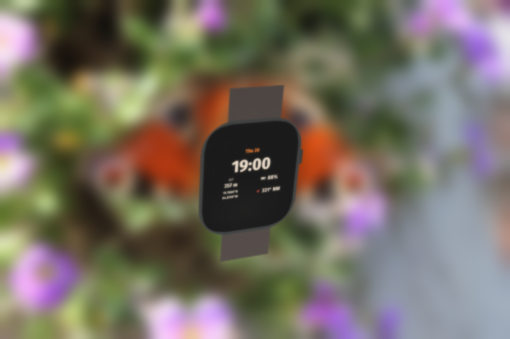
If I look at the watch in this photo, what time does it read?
19:00
